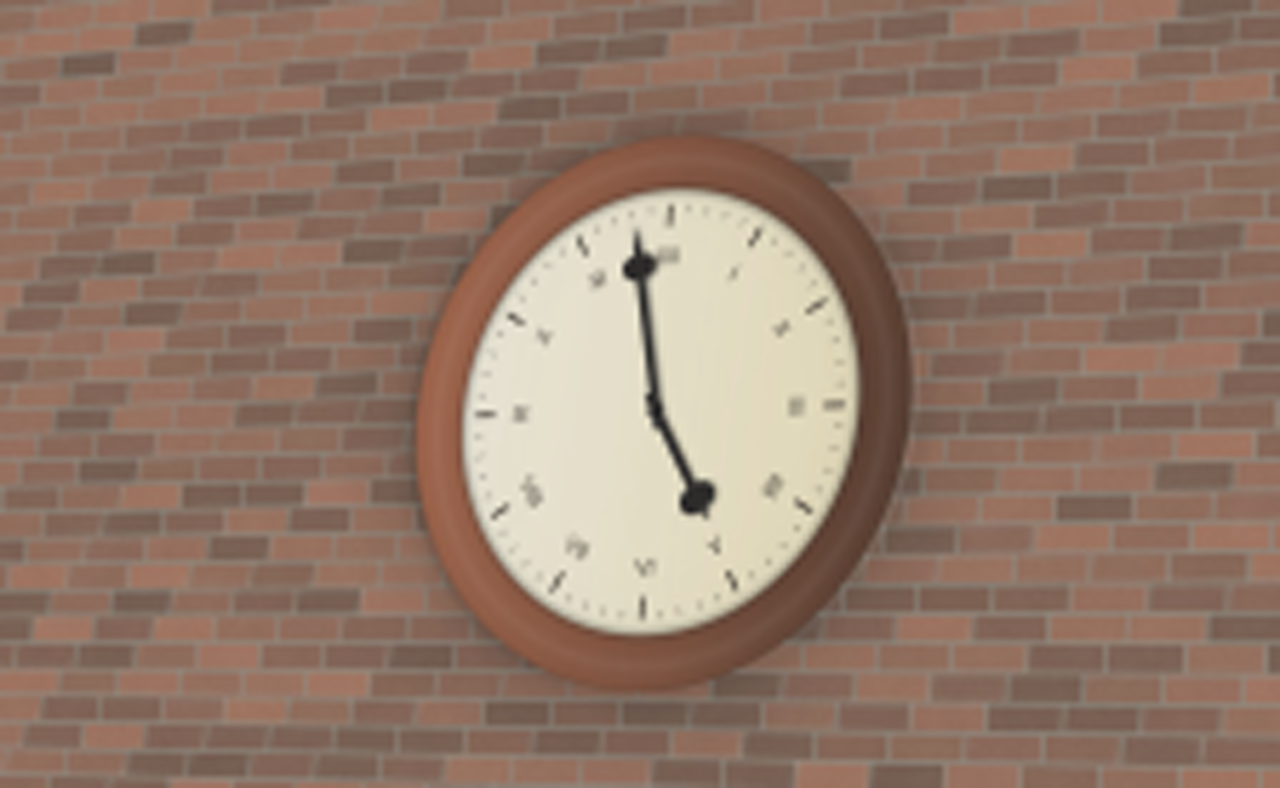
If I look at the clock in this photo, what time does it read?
4:58
